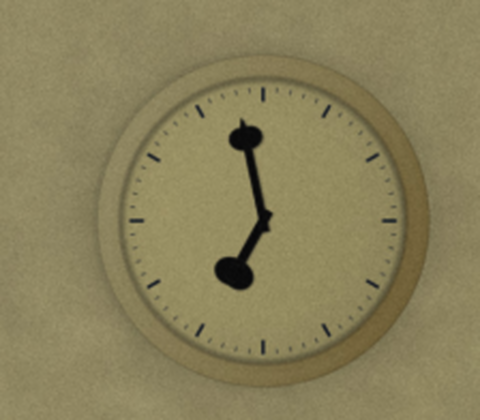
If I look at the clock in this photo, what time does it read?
6:58
